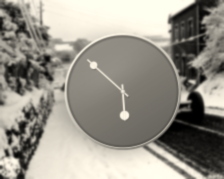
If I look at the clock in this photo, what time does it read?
5:52
